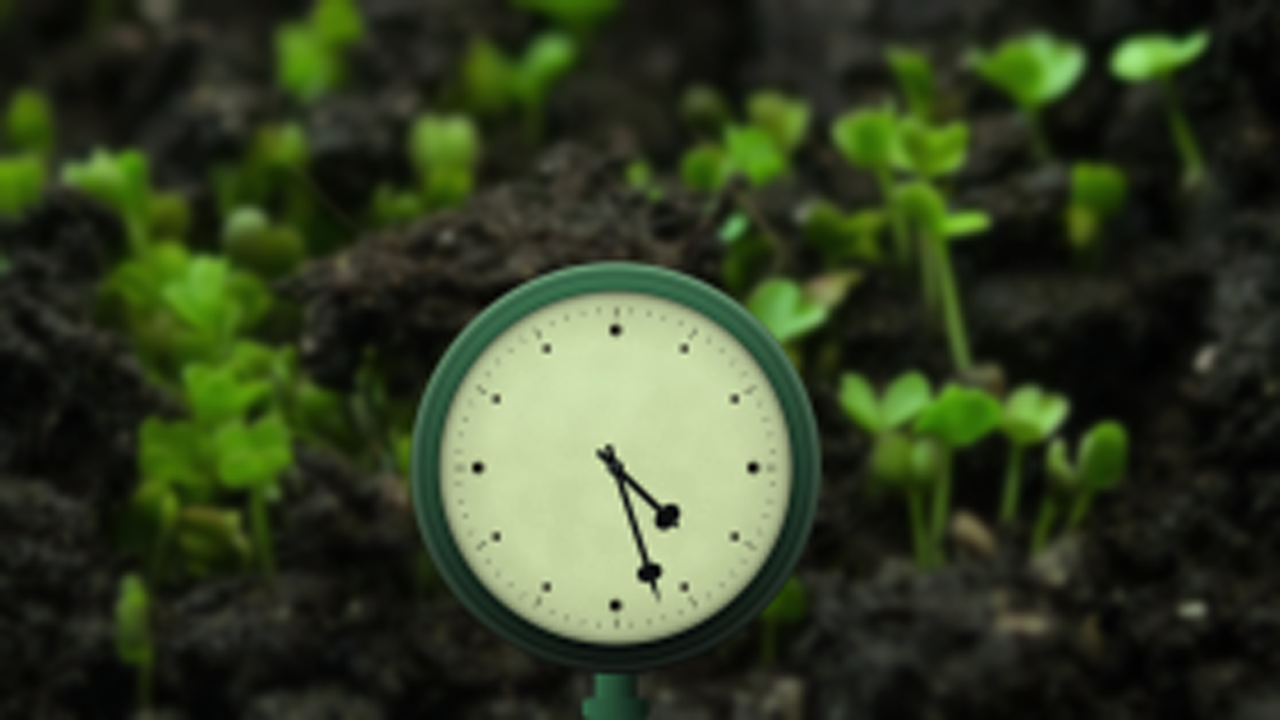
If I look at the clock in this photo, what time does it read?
4:27
